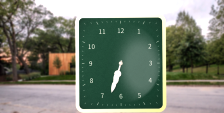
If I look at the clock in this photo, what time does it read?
6:33
